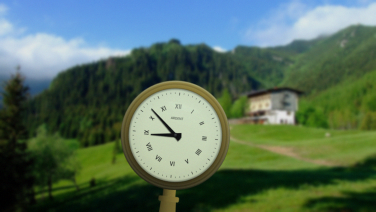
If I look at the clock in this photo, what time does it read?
8:52
